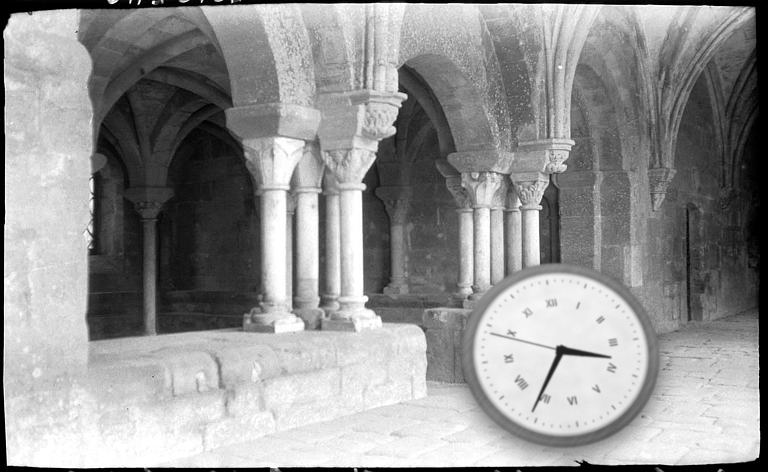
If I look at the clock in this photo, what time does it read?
3:35:49
